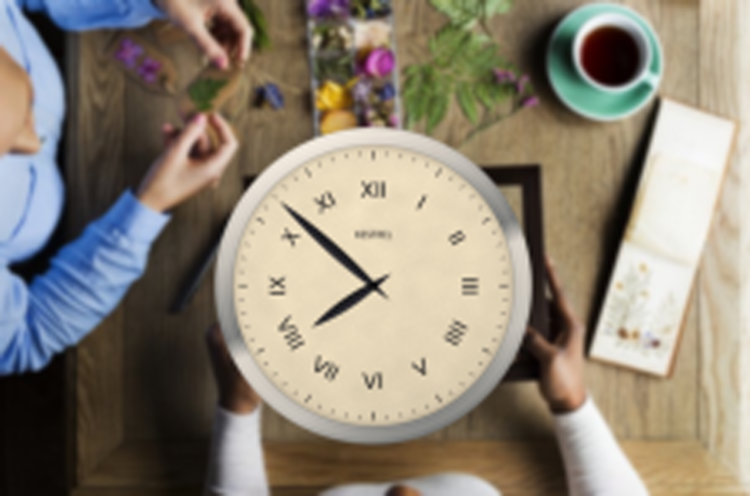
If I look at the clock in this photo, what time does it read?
7:52
